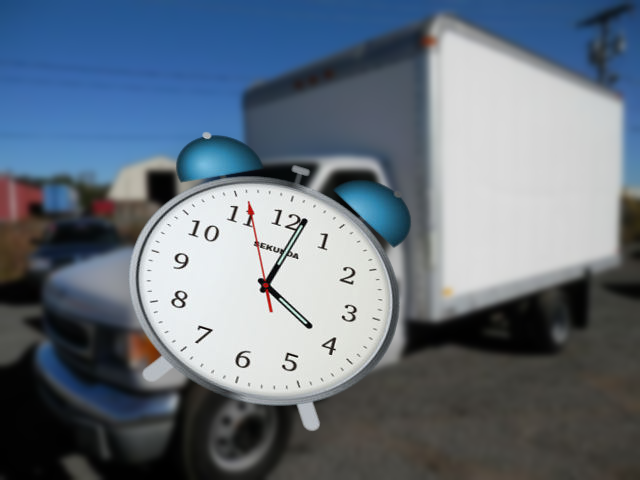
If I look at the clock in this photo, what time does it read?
4:01:56
